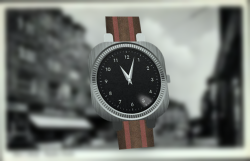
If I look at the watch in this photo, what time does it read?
11:03
